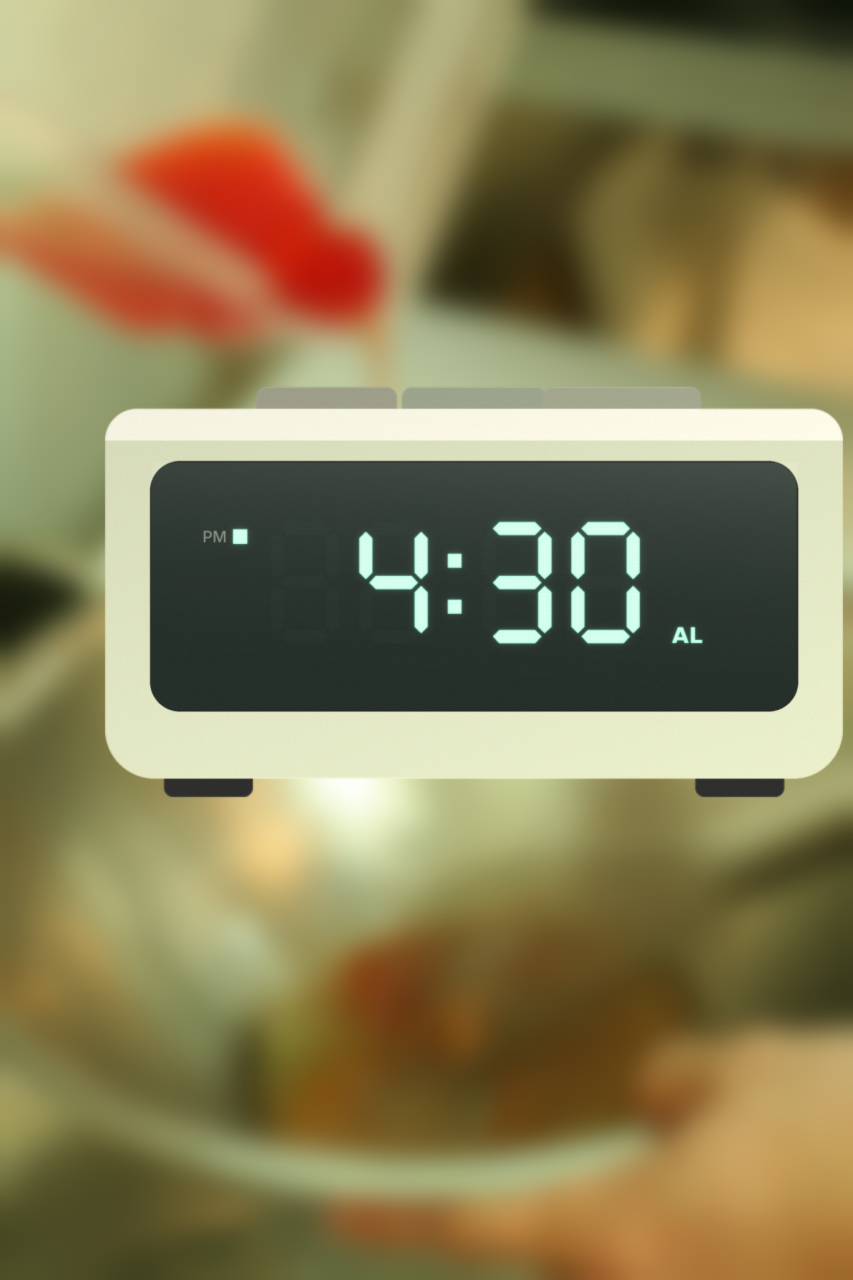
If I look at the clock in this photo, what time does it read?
4:30
